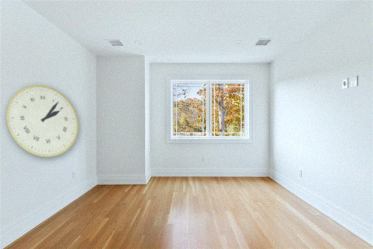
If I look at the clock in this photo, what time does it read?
2:07
